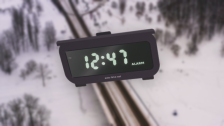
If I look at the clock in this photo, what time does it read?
12:47
